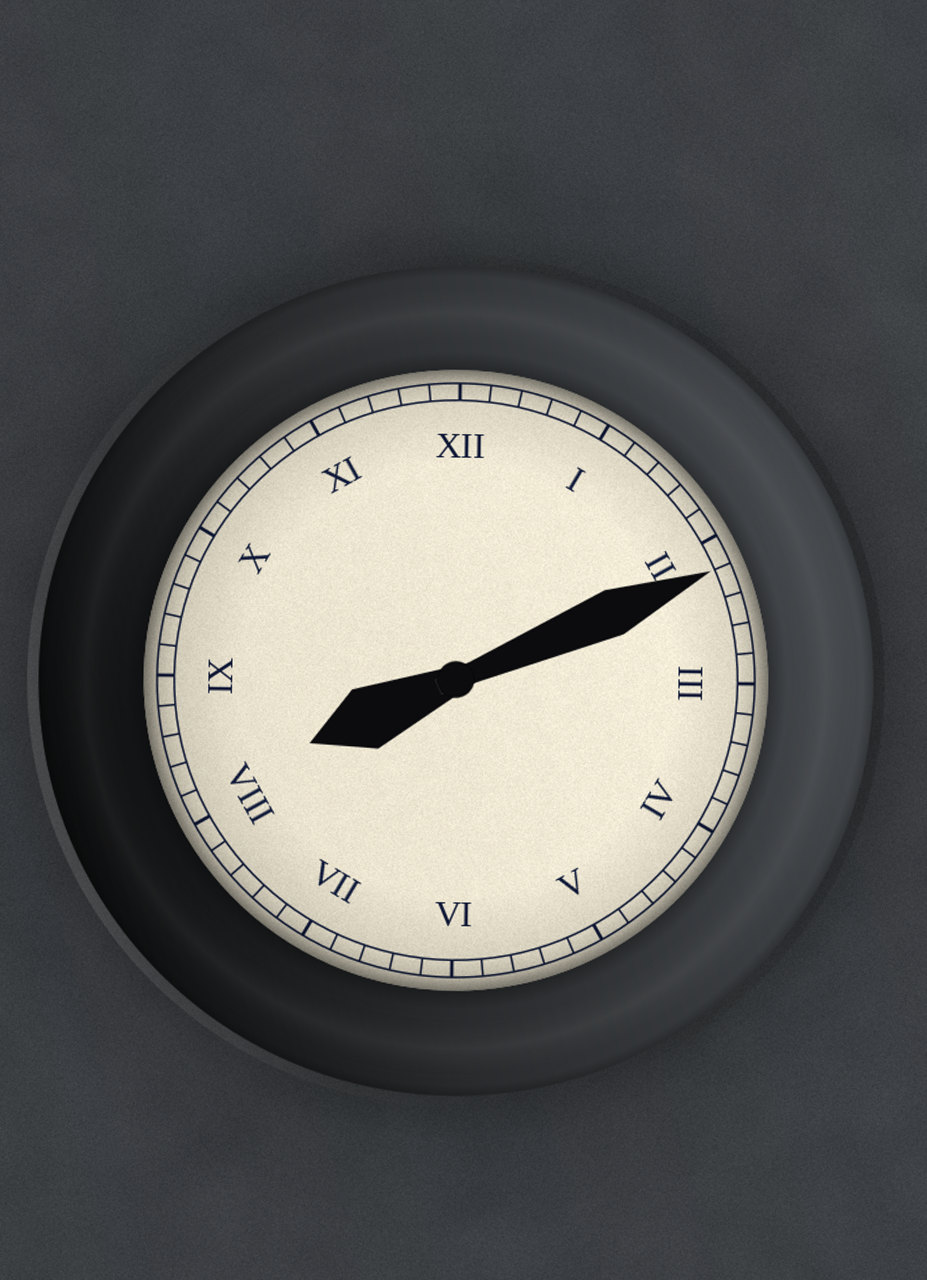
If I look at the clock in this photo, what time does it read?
8:11
